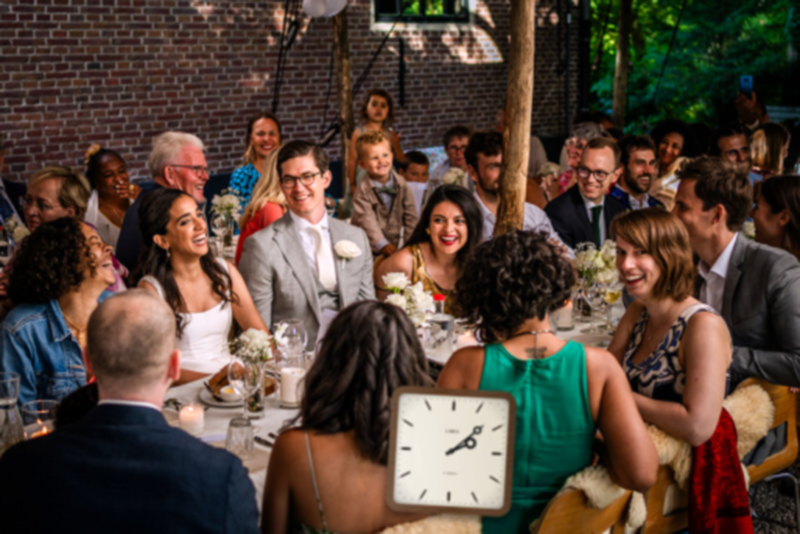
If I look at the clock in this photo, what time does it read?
2:08
